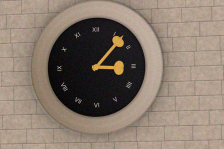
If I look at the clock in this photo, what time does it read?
3:07
